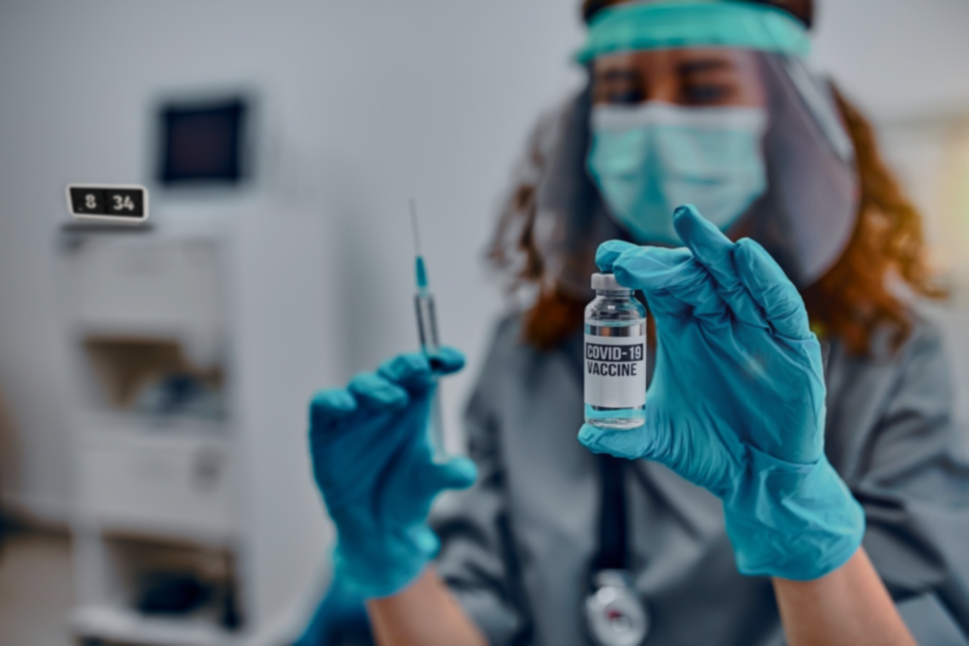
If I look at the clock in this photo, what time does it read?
8:34
